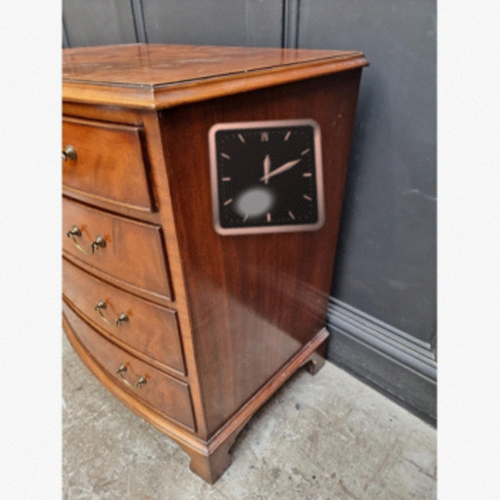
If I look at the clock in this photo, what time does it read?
12:11
